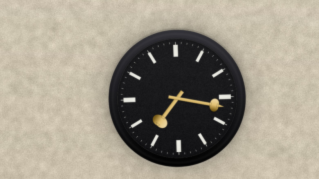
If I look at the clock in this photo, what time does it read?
7:17
